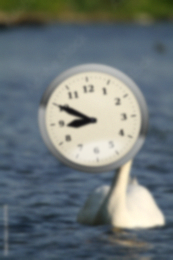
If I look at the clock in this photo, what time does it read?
8:50
